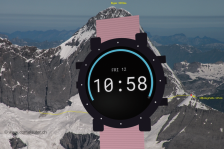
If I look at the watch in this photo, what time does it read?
10:58
